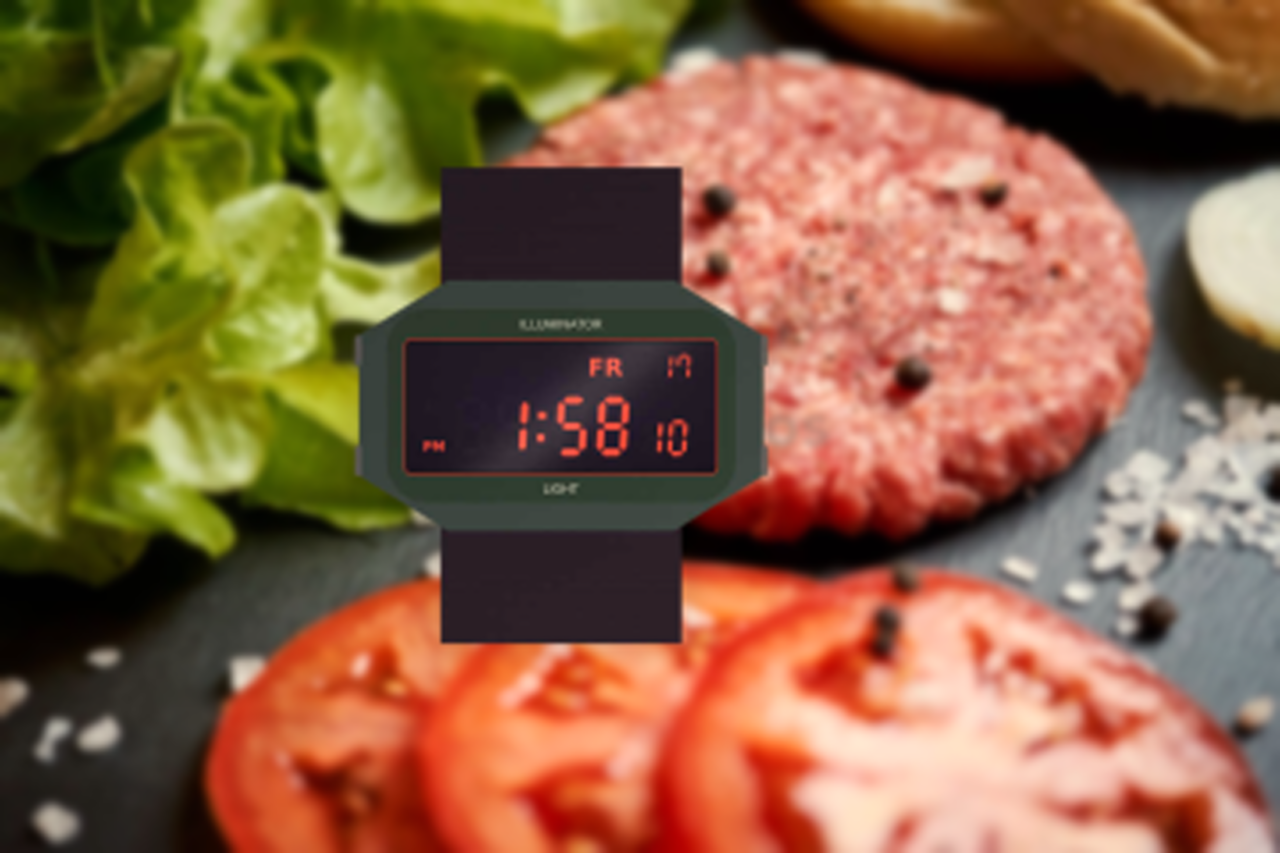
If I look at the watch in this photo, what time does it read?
1:58:10
